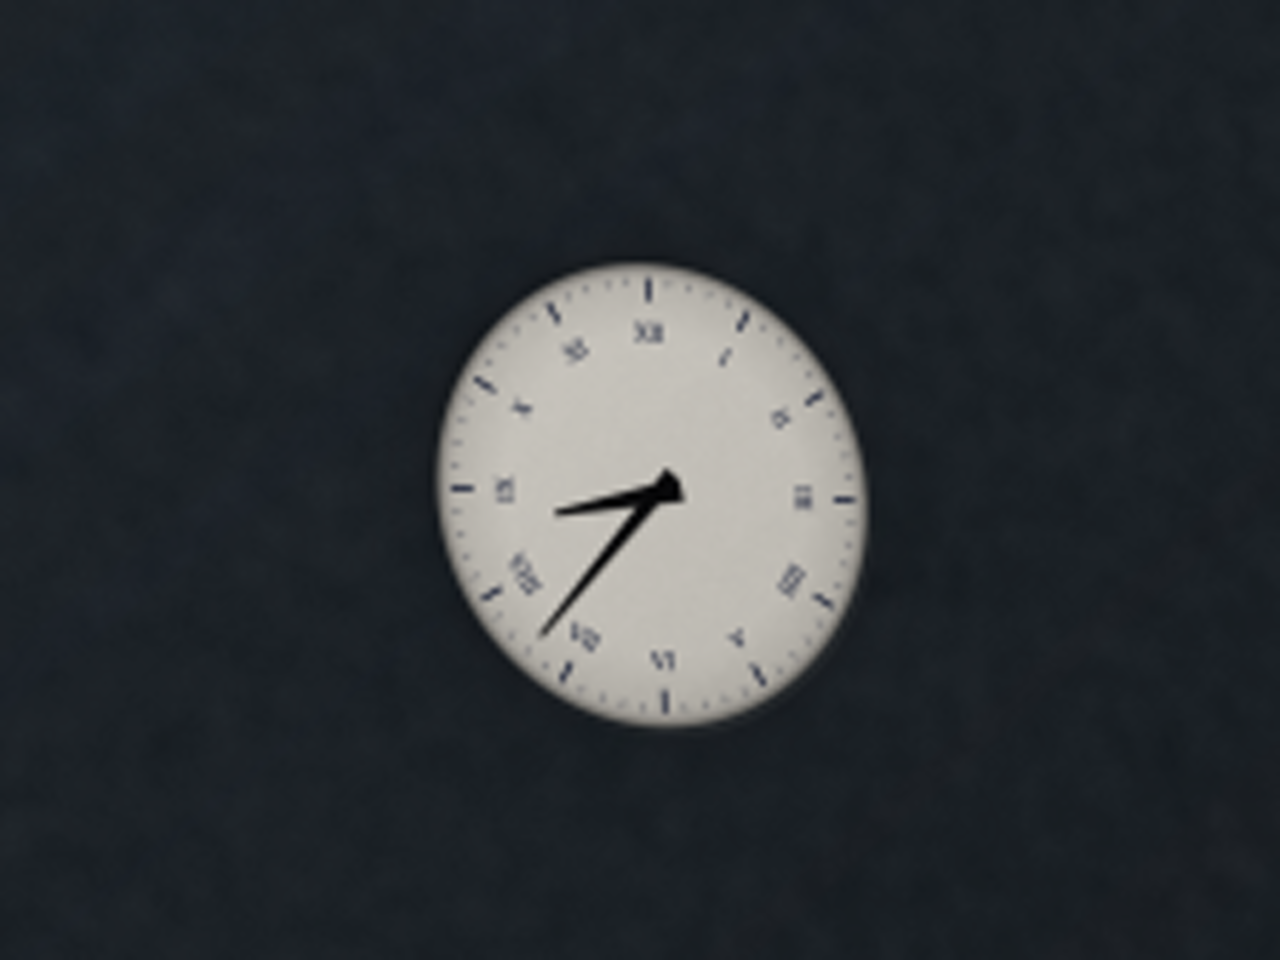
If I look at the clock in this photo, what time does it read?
8:37
